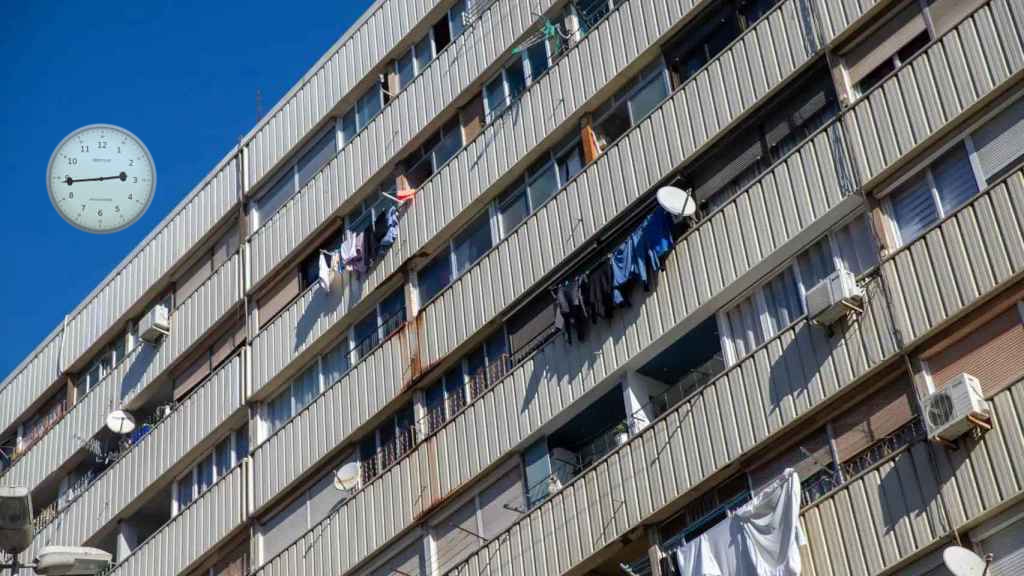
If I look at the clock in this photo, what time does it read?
2:44
